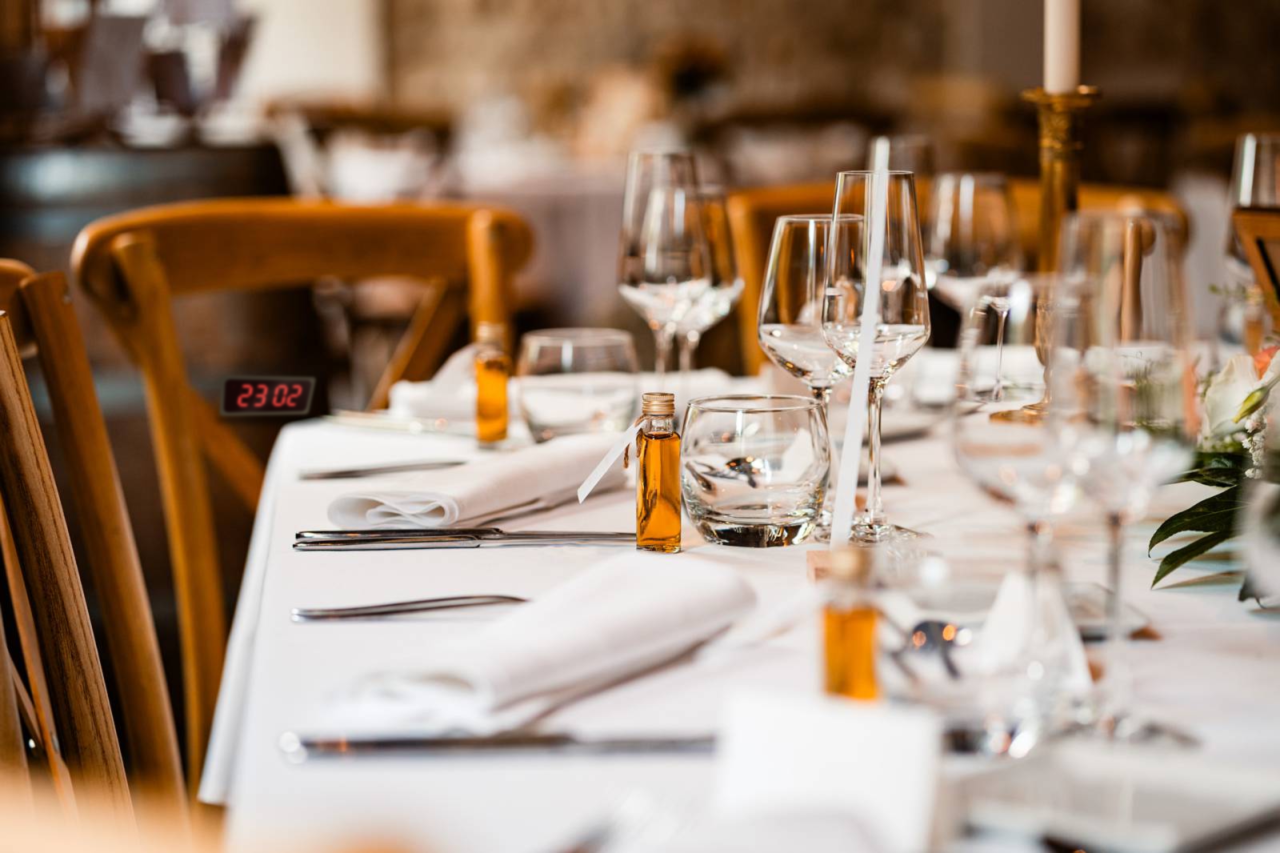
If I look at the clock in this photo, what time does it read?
23:02
